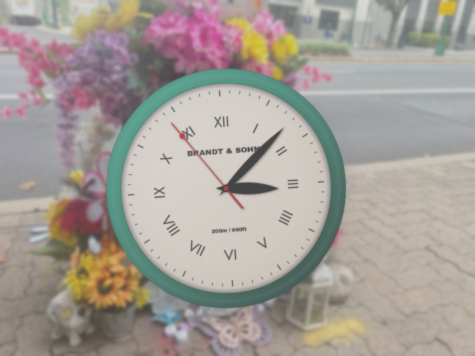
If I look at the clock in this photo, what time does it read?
3:07:54
